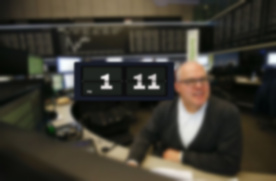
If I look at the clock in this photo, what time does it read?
1:11
